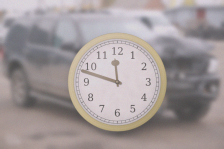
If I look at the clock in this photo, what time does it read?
11:48
